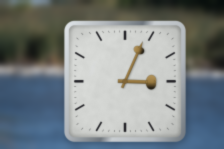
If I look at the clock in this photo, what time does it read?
3:04
